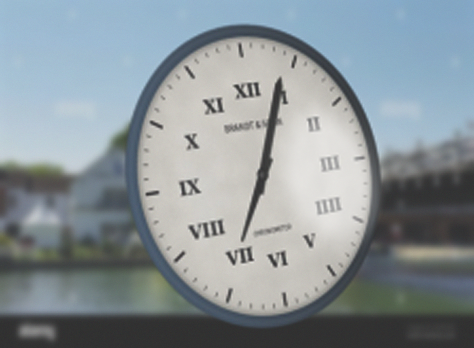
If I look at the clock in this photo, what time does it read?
7:04
